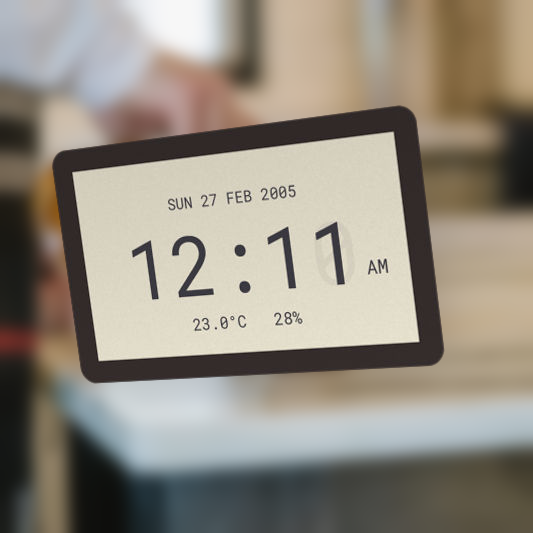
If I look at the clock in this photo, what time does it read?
12:11
